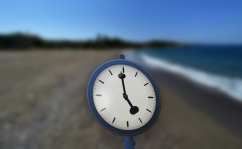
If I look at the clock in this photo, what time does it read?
4:59
